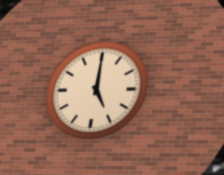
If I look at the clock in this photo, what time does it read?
5:00
